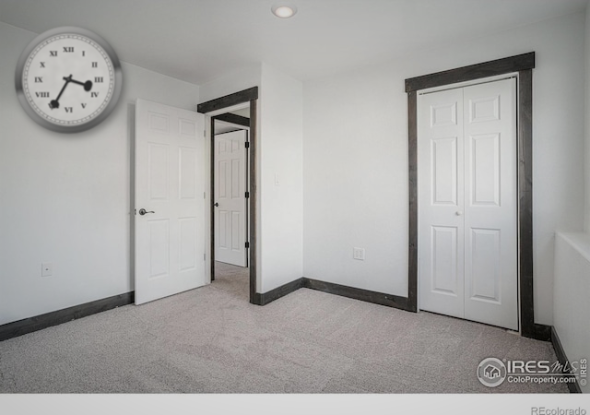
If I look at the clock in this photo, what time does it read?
3:35
